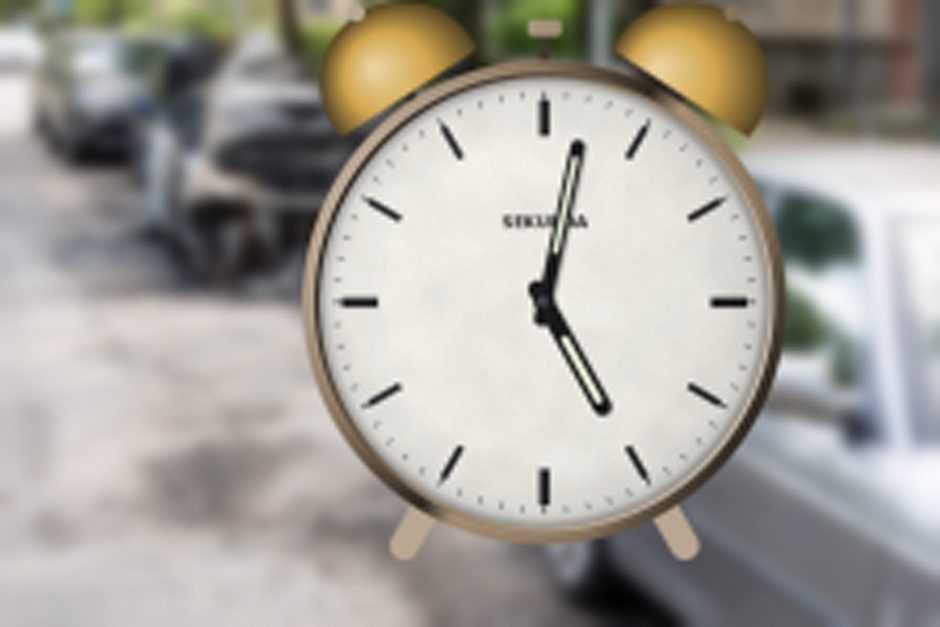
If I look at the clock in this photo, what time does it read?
5:02
